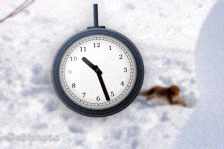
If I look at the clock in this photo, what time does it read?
10:27
